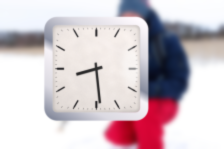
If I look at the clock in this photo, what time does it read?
8:29
